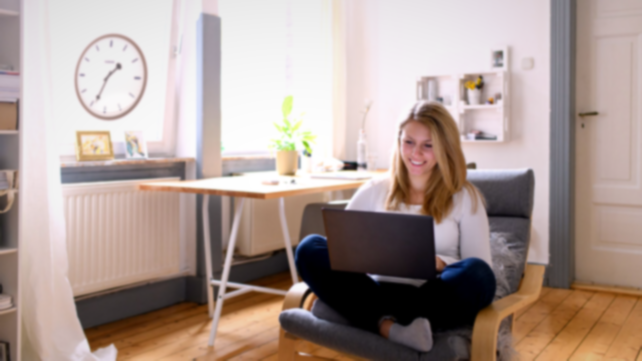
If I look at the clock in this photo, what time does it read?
1:34
